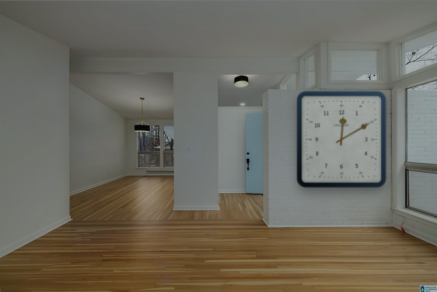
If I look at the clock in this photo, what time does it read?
12:10
